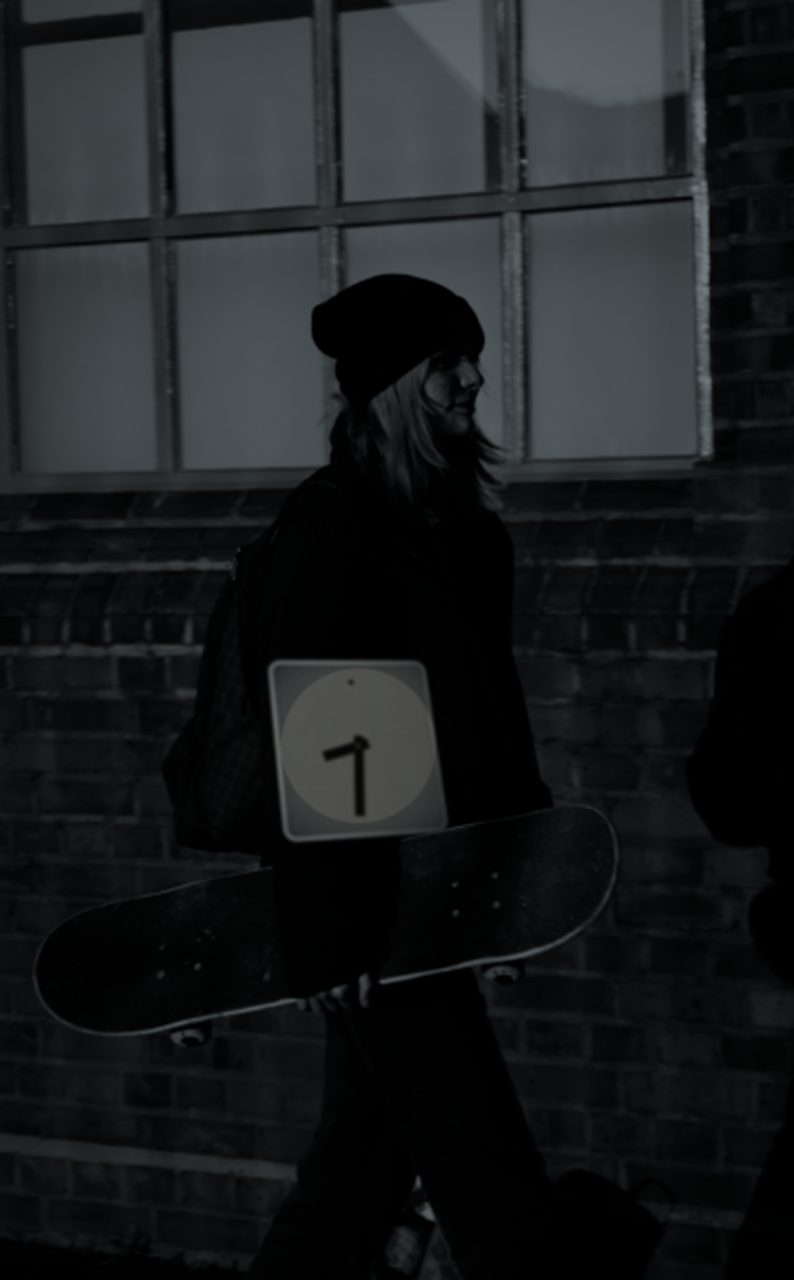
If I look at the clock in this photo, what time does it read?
8:31
